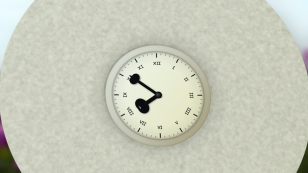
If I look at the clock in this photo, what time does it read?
7:51
